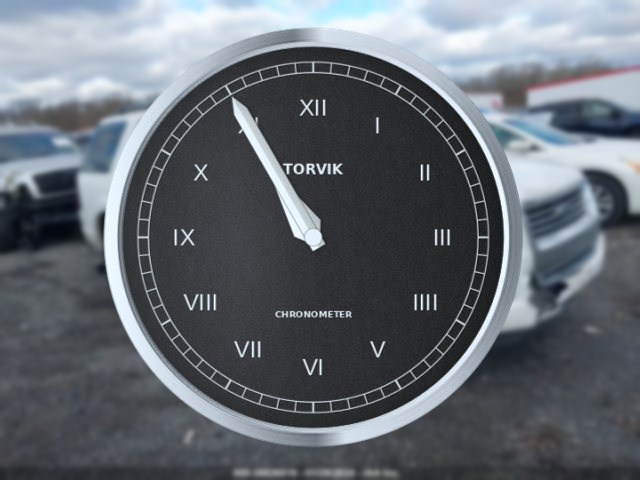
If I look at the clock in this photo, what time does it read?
10:55
